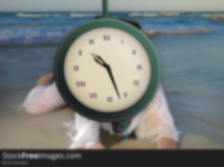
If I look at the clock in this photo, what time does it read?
10:27
